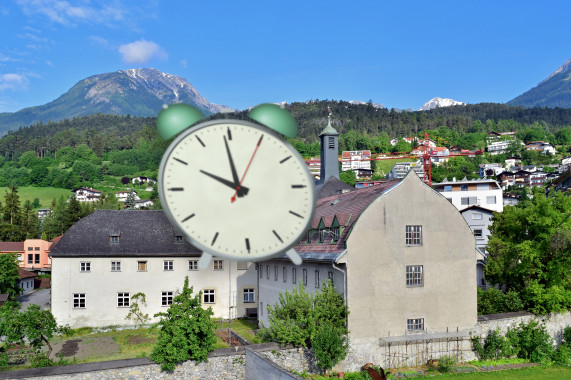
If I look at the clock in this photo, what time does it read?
9:59:05
